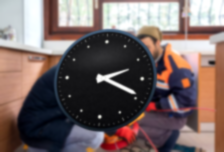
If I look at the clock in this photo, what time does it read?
2:19
